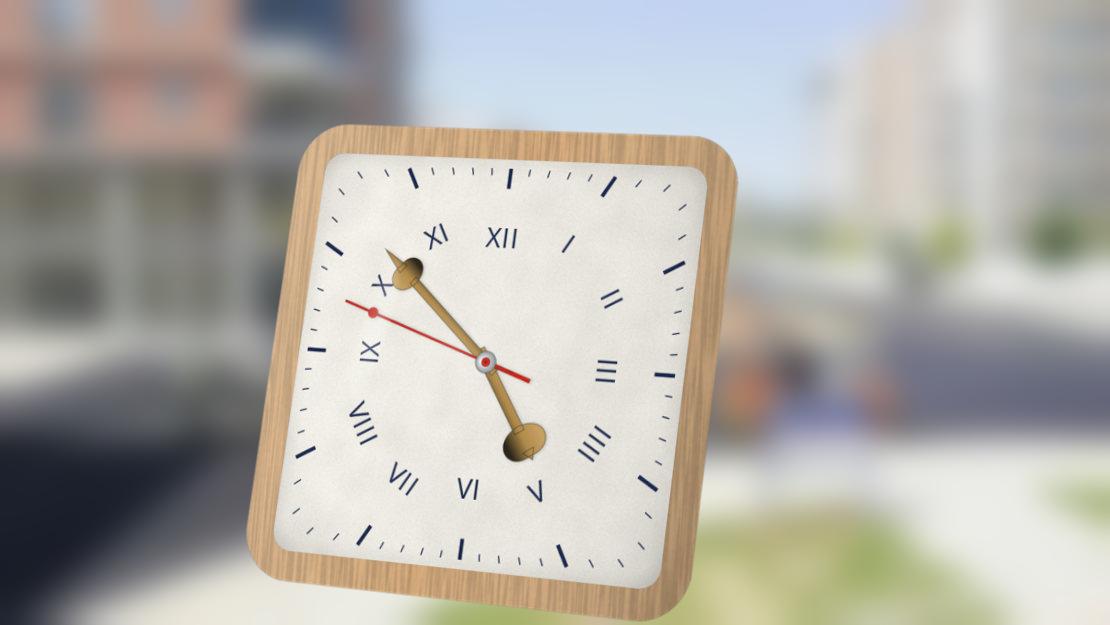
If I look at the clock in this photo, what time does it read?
4:51:48
